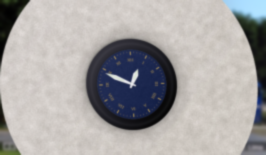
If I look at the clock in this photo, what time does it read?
12:49
